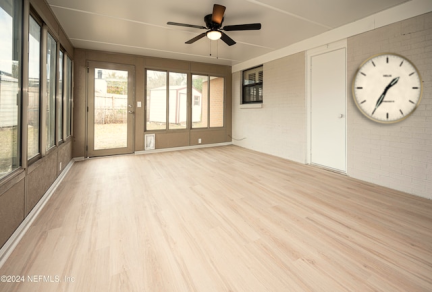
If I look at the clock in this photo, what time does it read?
1:35
